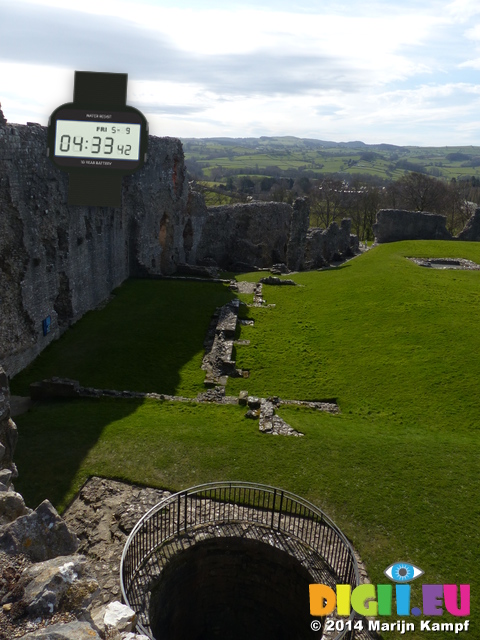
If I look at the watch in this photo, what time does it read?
4:33:42
